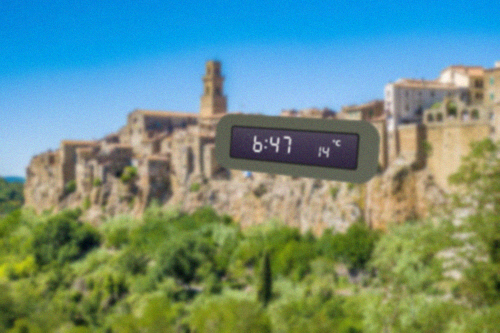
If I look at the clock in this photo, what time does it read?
6:47
